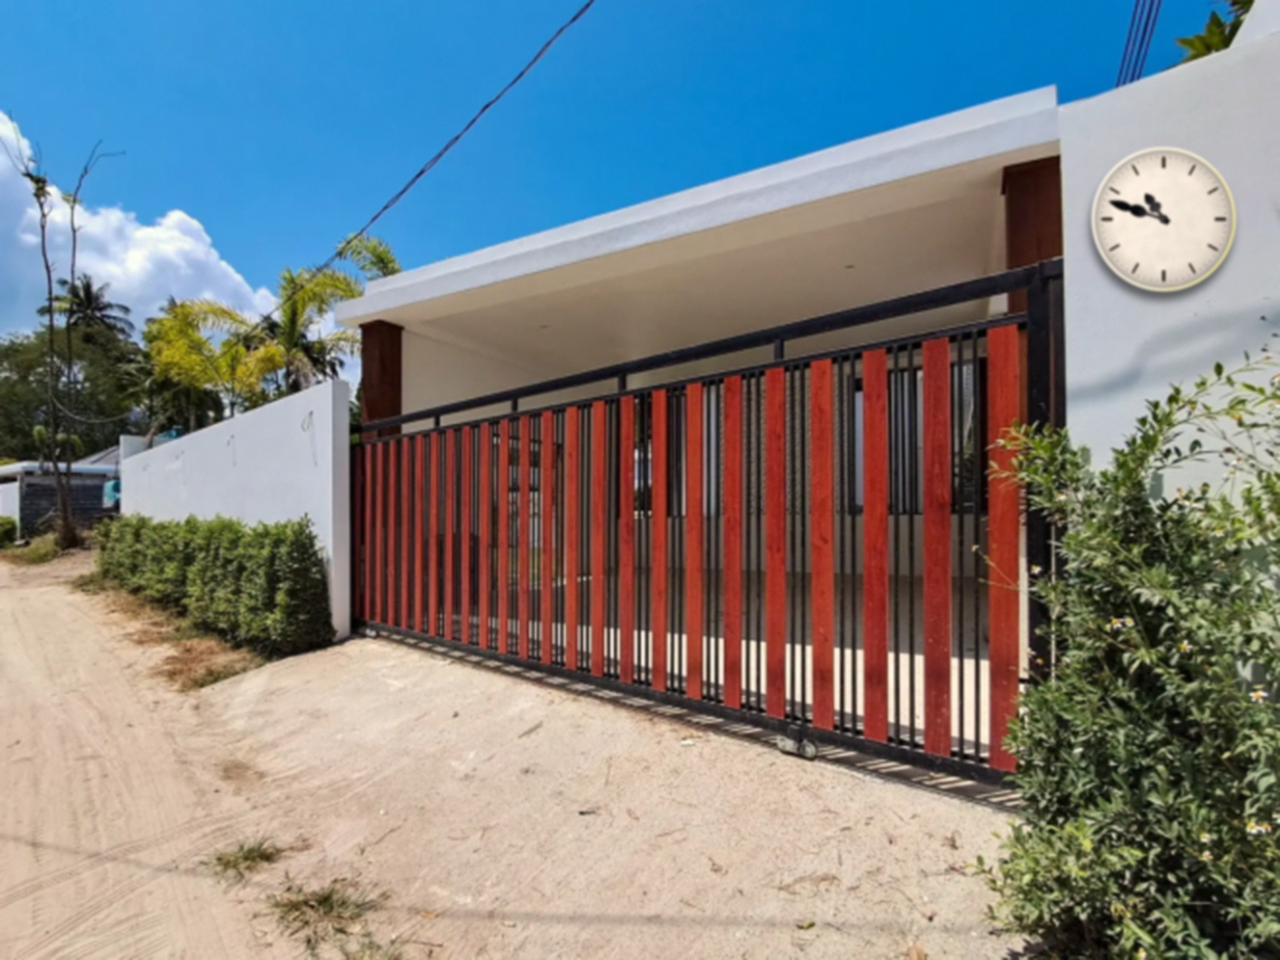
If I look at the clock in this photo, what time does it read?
10:48
